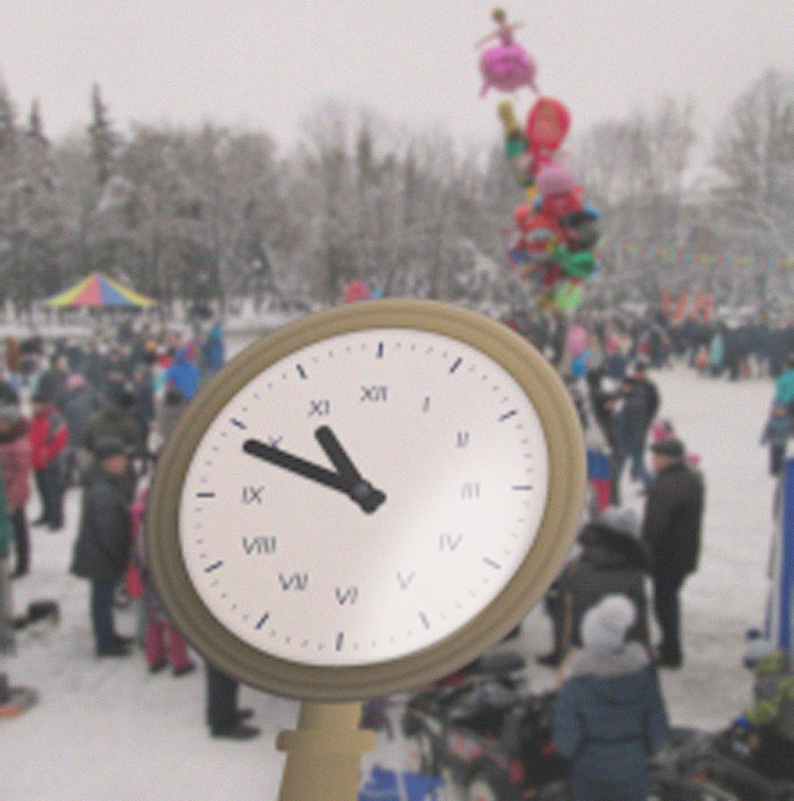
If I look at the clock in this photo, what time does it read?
10:49
